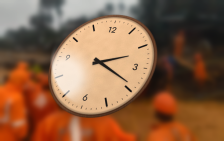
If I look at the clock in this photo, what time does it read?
2:19
